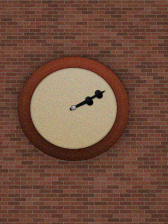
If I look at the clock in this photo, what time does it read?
2:10
